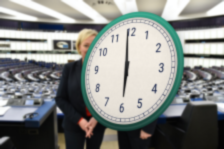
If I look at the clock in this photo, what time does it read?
5:59
